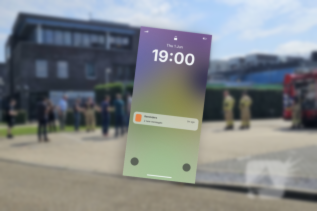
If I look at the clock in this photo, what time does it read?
19:00
